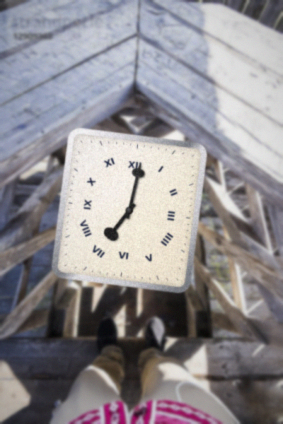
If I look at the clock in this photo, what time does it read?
7:01
